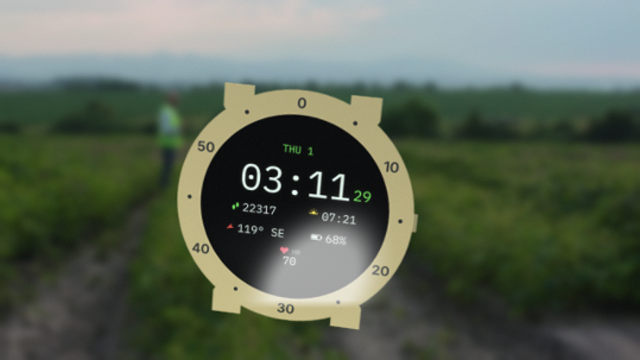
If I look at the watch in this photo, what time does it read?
3:11:29
